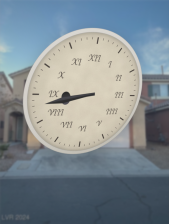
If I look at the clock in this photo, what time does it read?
8:43
